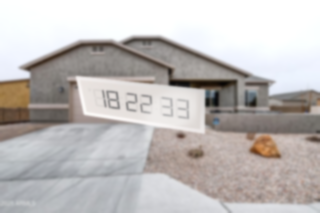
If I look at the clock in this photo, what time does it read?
18:22:33
